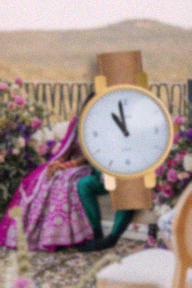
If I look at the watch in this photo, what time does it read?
10:59
